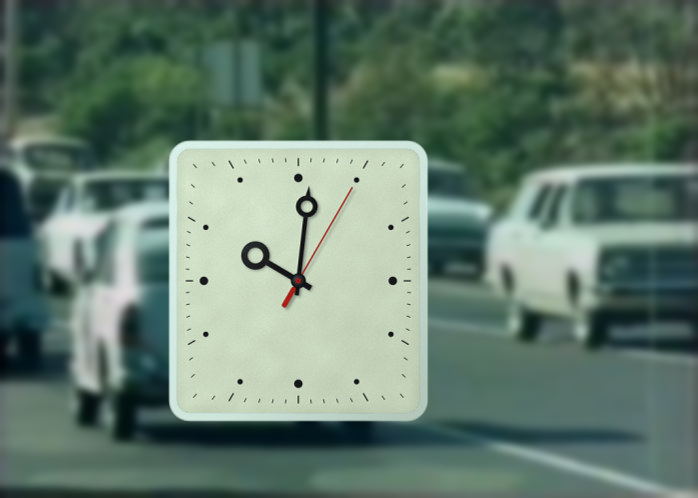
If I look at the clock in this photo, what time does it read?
10:01:05
